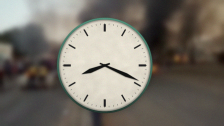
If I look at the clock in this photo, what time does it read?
8:19
